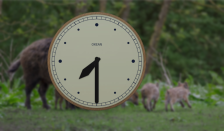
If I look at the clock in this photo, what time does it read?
7:30
